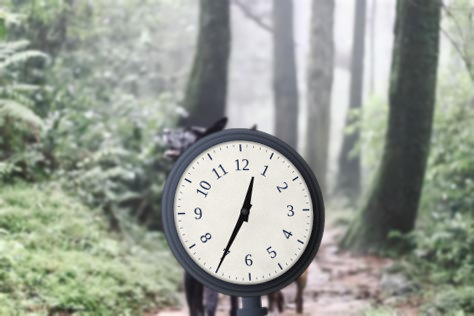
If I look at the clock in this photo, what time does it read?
12:35
